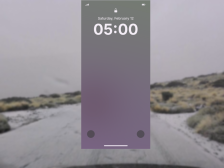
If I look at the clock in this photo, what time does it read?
5:00
